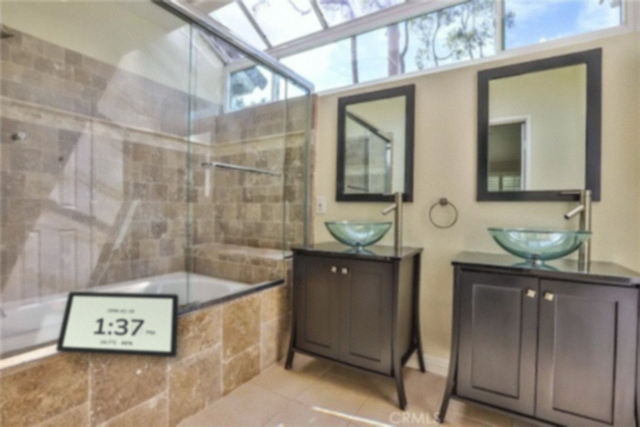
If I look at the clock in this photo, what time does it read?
1:37
